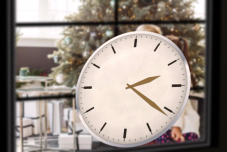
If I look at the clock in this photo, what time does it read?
2:21
